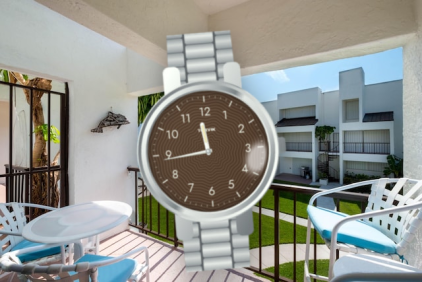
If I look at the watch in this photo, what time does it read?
11:44
